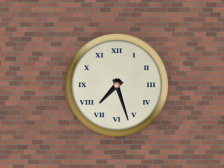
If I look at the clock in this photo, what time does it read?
7:27
